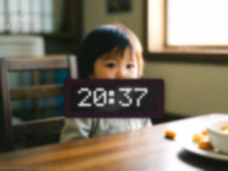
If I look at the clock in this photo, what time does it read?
20:37
